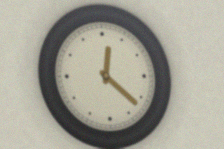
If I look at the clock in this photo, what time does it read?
12:22
